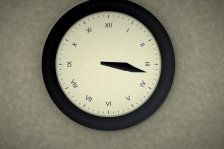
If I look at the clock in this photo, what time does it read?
3:17
